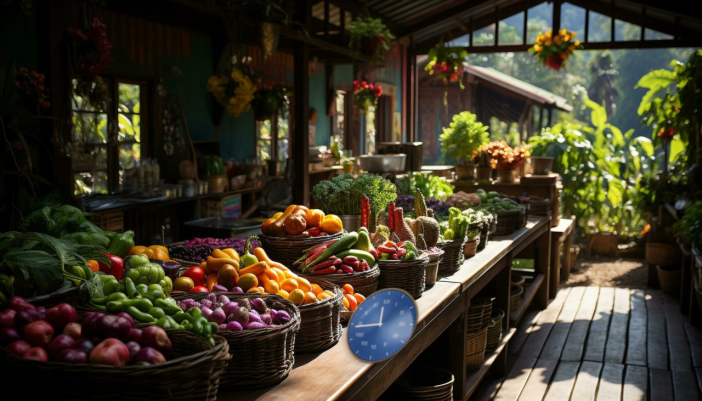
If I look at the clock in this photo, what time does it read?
11:44
